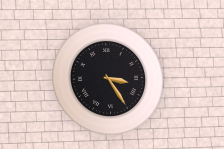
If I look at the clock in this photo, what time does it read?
3:25
